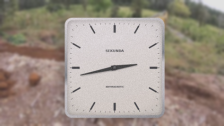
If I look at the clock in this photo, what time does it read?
2:43
